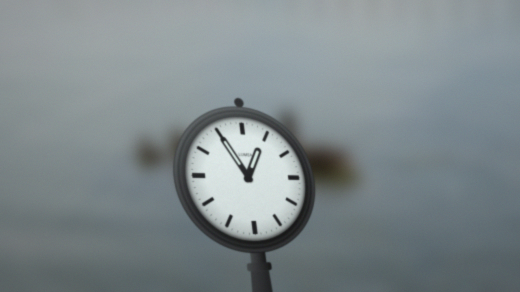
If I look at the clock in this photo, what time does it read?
12:55
